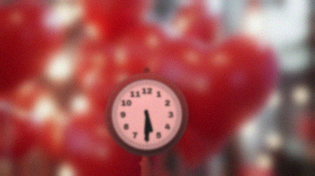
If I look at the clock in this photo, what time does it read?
5:30
